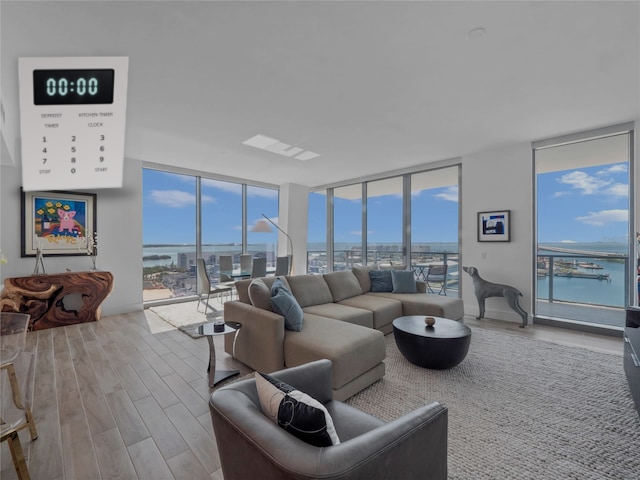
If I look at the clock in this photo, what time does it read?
0:00
